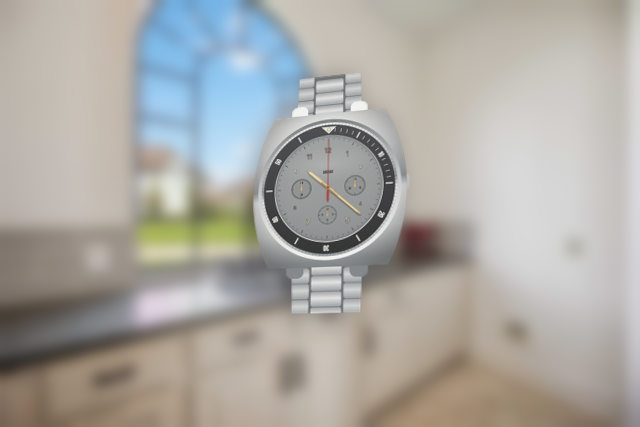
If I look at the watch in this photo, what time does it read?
10:22
